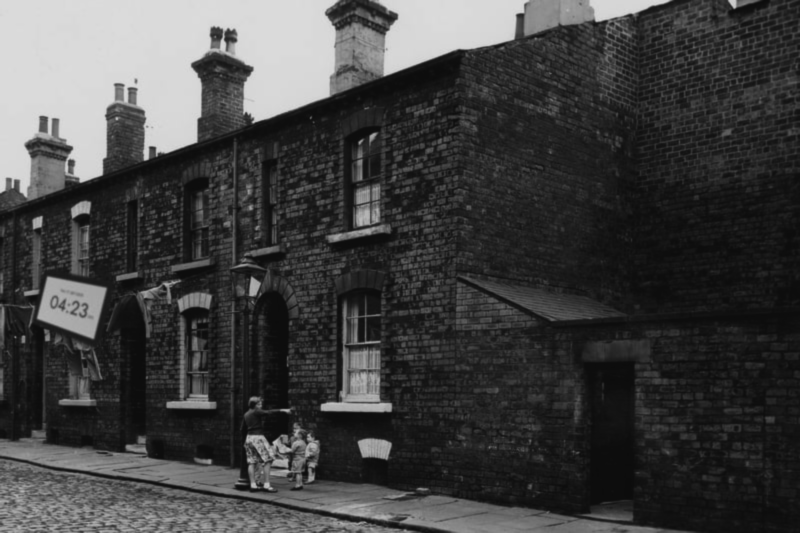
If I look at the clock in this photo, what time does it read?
4:23
